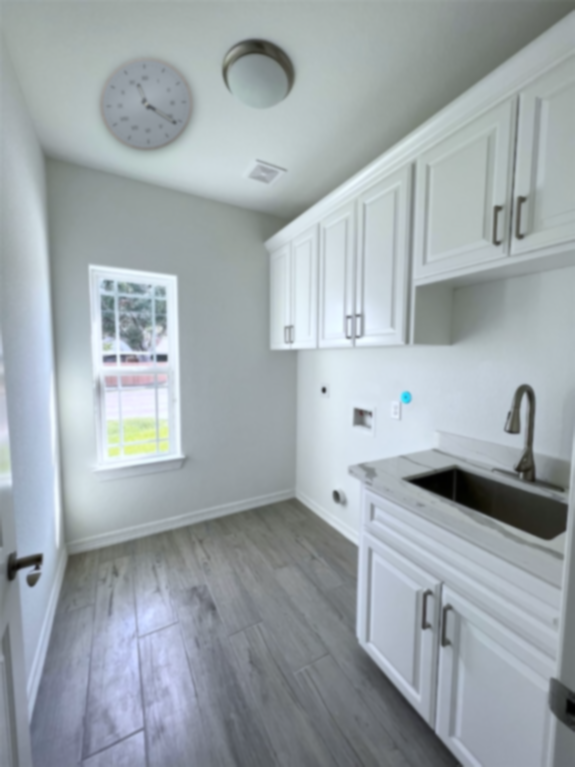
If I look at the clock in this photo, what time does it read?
11:21
